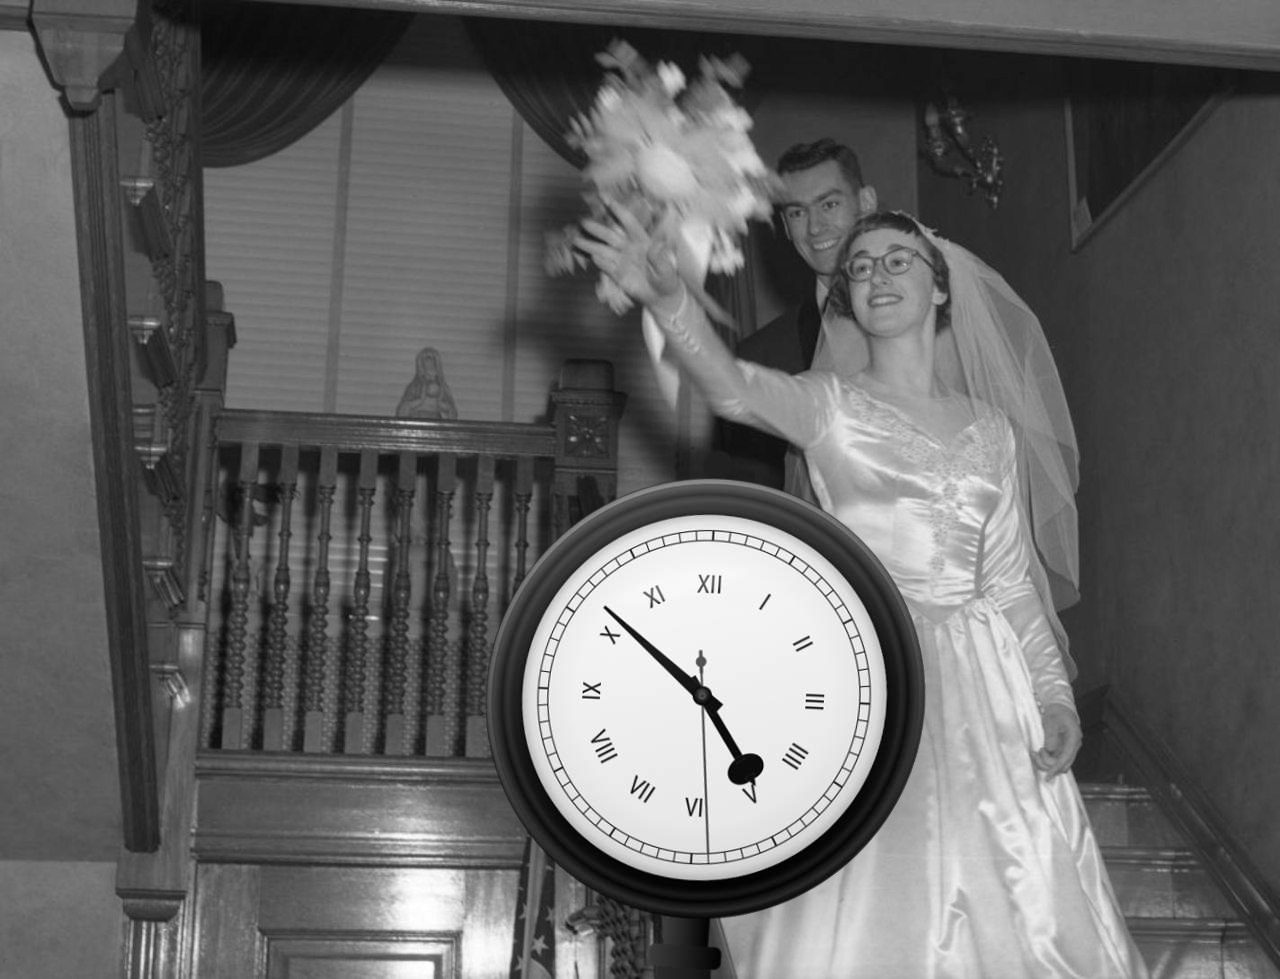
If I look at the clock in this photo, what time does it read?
4:51:29
